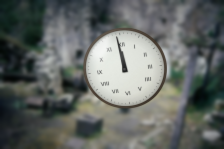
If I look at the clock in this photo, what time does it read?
11:59
